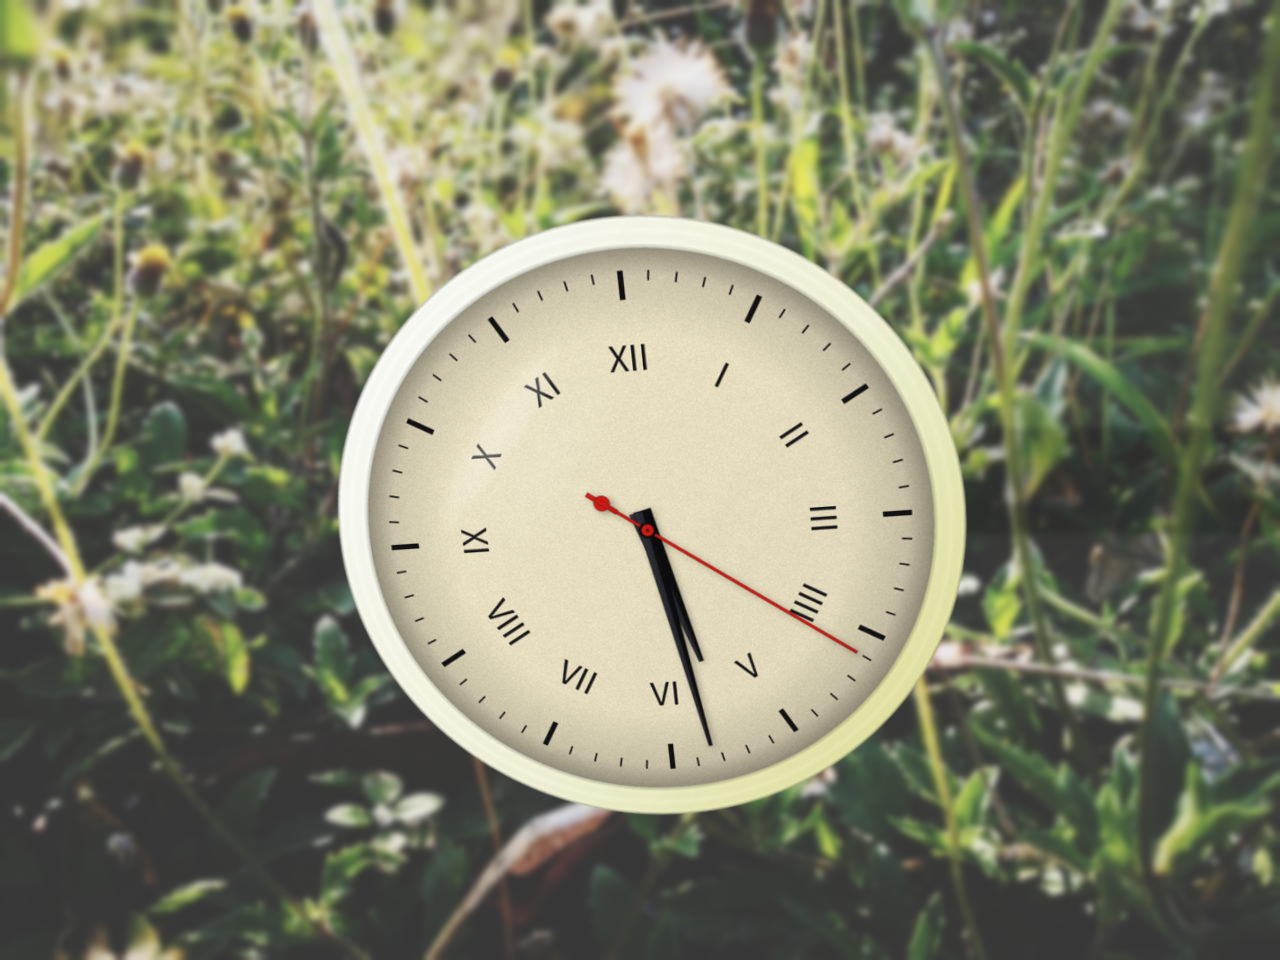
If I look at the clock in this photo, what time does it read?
5:28:21
